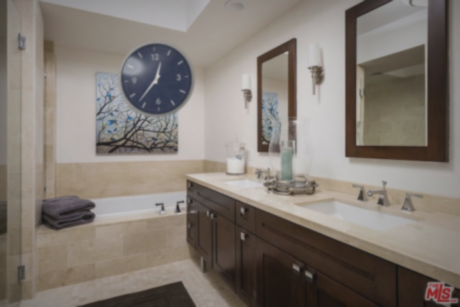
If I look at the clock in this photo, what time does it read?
12:37
